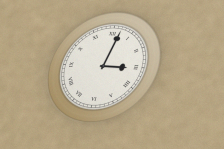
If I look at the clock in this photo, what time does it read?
3:02
